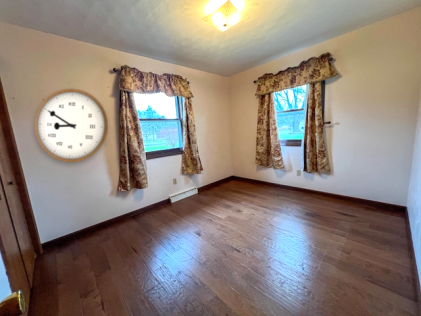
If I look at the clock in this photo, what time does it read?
8:50
